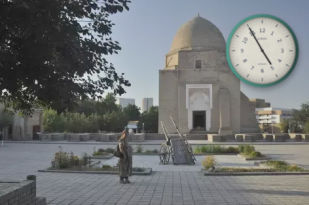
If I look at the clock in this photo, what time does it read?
4:55
